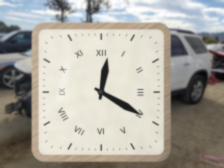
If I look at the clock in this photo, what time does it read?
12:20
